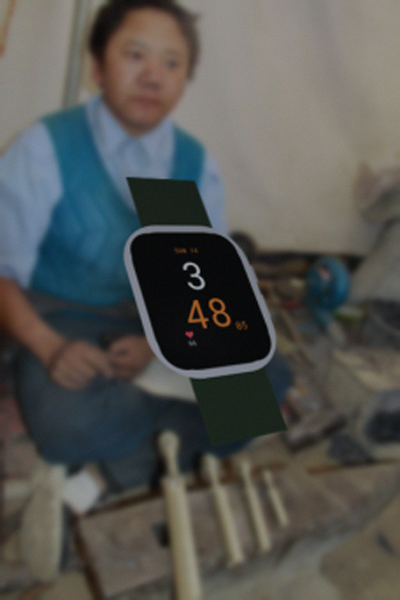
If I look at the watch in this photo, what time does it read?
3:48
